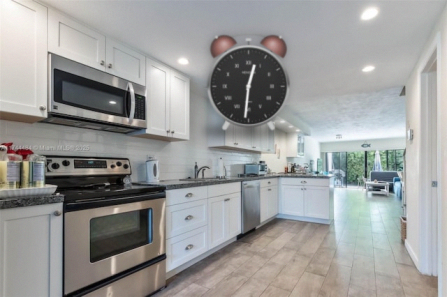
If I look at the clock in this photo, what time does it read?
12:31
